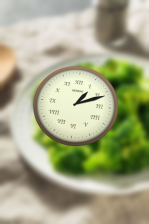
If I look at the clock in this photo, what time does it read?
1:11
